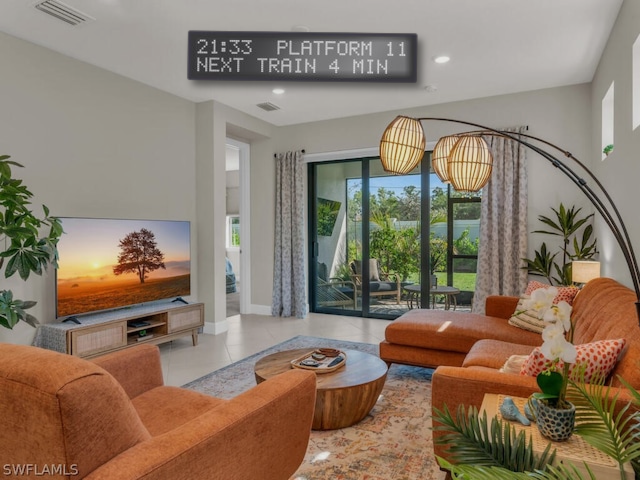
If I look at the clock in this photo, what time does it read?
21:33
